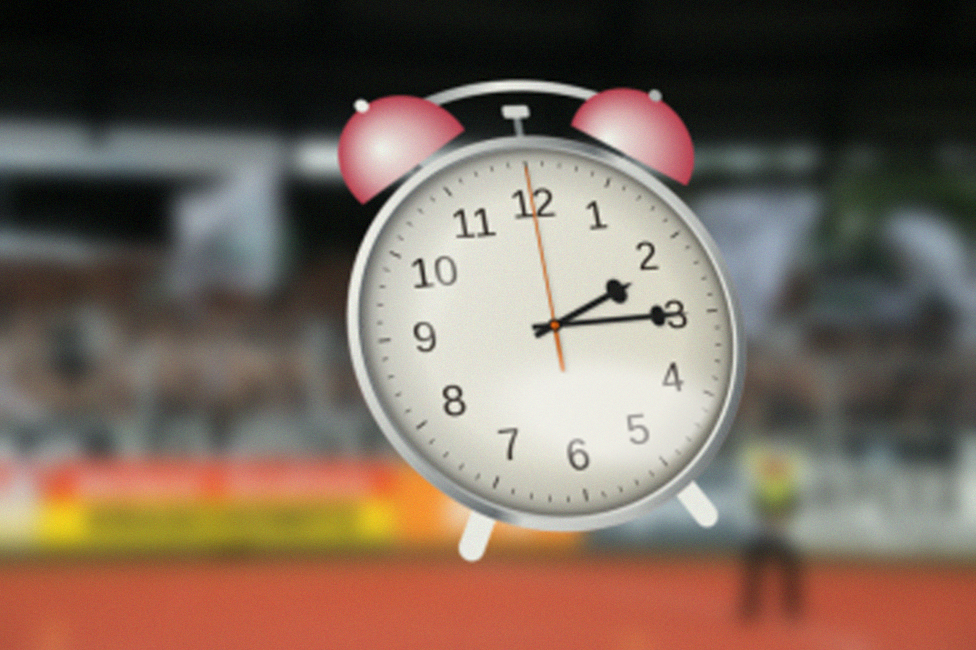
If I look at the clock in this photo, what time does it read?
2:15:00
